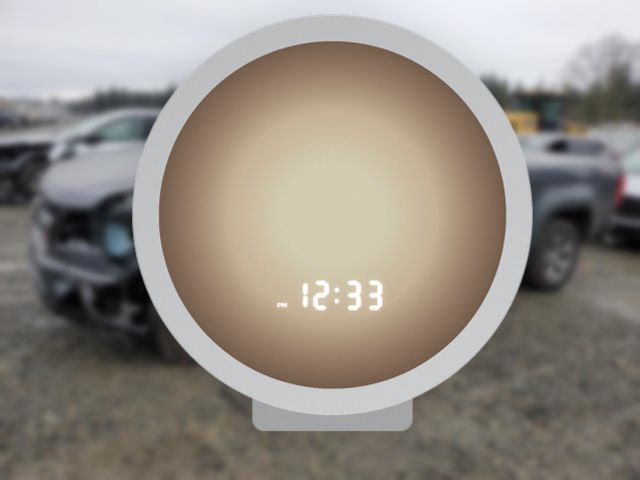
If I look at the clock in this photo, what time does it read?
12:33
